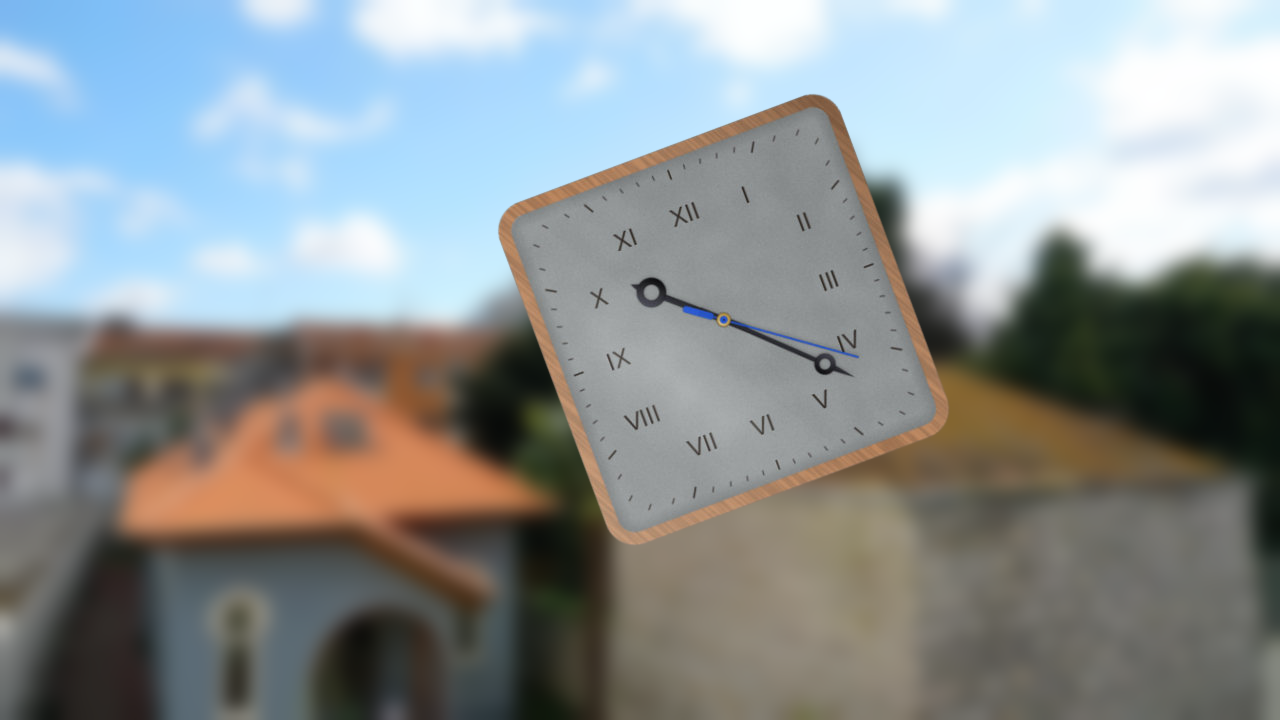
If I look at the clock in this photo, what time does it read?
10:22:21
